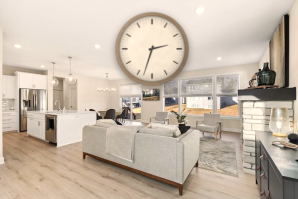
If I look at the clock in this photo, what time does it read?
2:33
